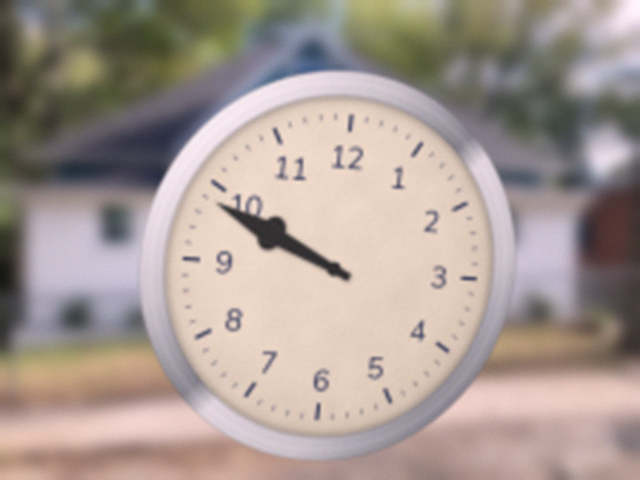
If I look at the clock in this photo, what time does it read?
9:49
